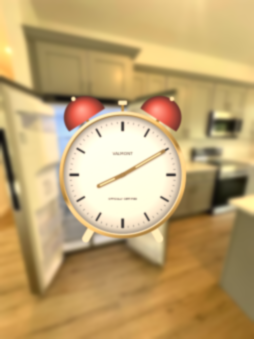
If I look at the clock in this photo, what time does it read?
8:10
